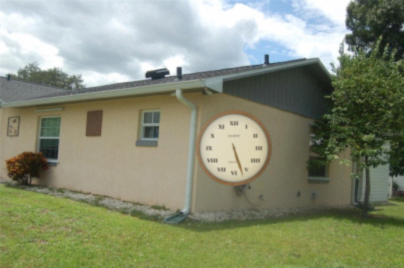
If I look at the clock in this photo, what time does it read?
5:27
